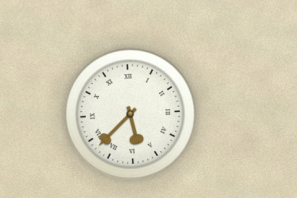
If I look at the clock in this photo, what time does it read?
5:38
